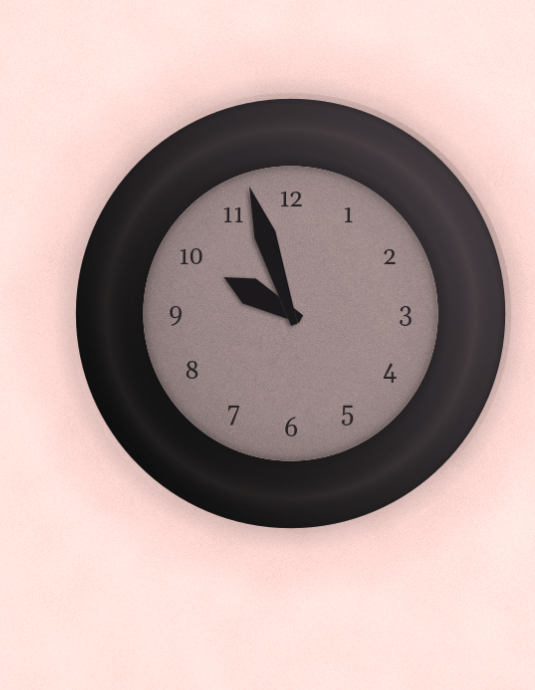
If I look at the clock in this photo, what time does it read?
9:57
